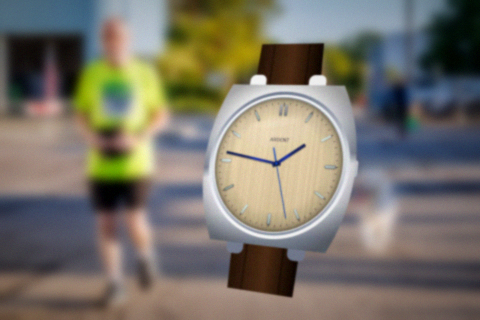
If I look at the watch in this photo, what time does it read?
1:46:27
